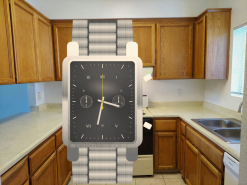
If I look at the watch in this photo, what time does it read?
3:32
